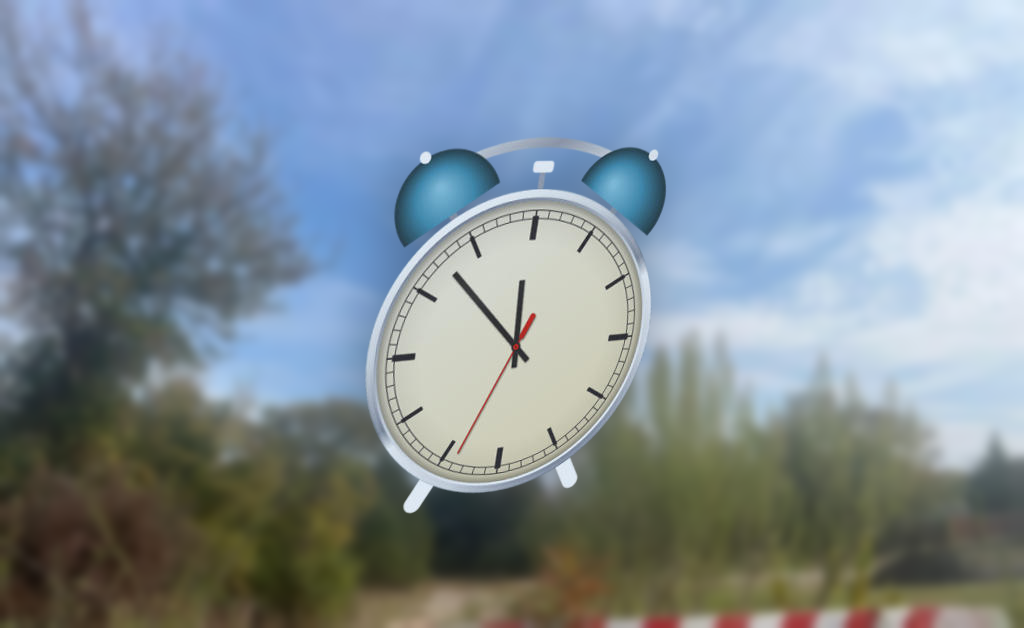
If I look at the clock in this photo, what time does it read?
11:52:34
